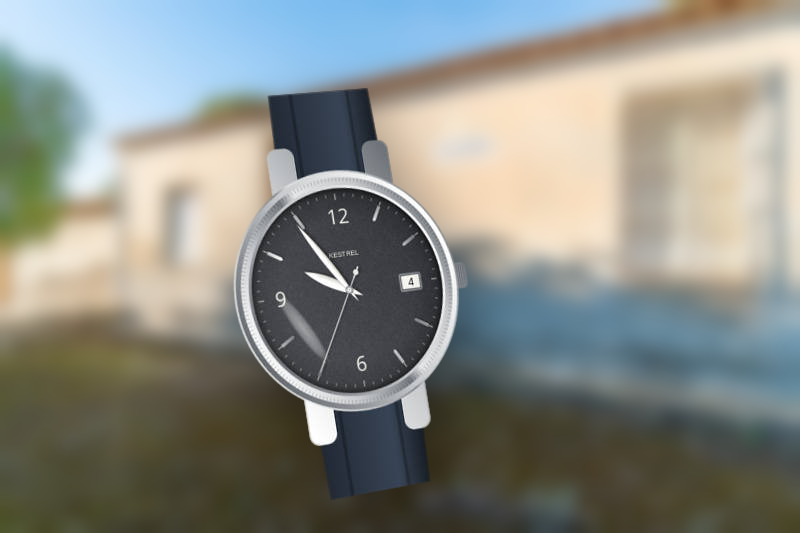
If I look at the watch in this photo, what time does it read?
9:54:35
